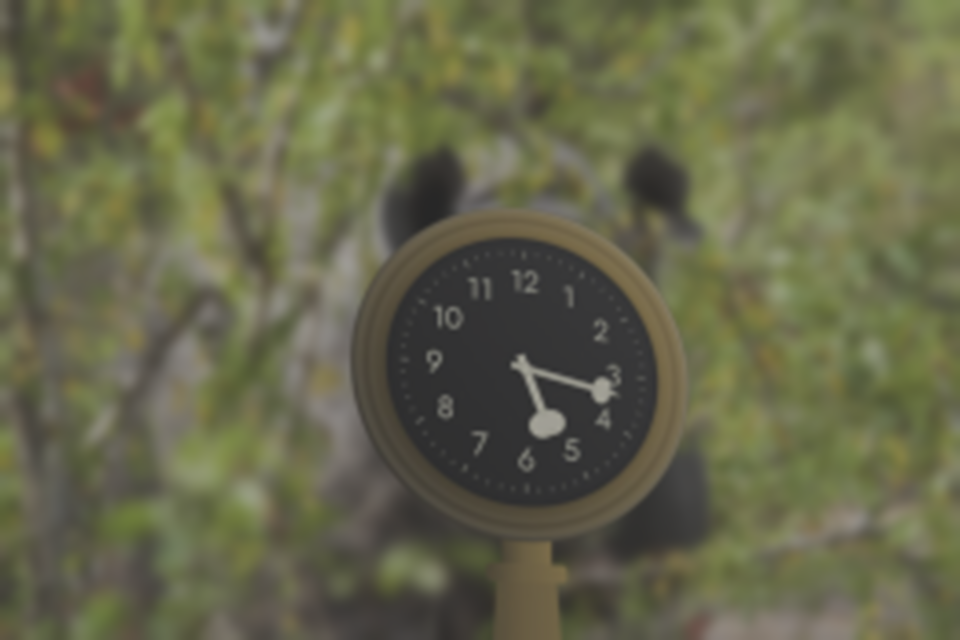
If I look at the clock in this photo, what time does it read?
5:17
